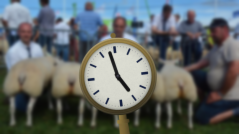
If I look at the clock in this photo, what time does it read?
4:58
